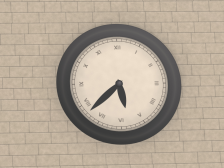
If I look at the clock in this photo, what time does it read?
5:38
